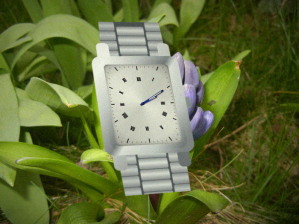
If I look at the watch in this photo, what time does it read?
2:10
